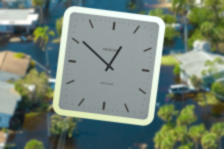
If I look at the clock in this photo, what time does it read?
12:51
